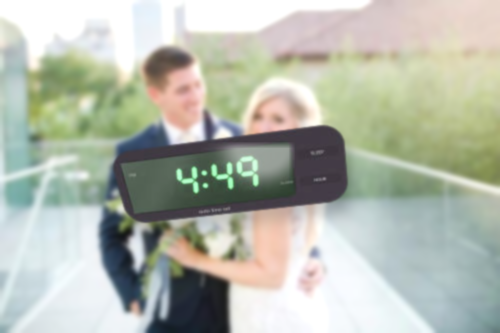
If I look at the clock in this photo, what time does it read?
4:49
